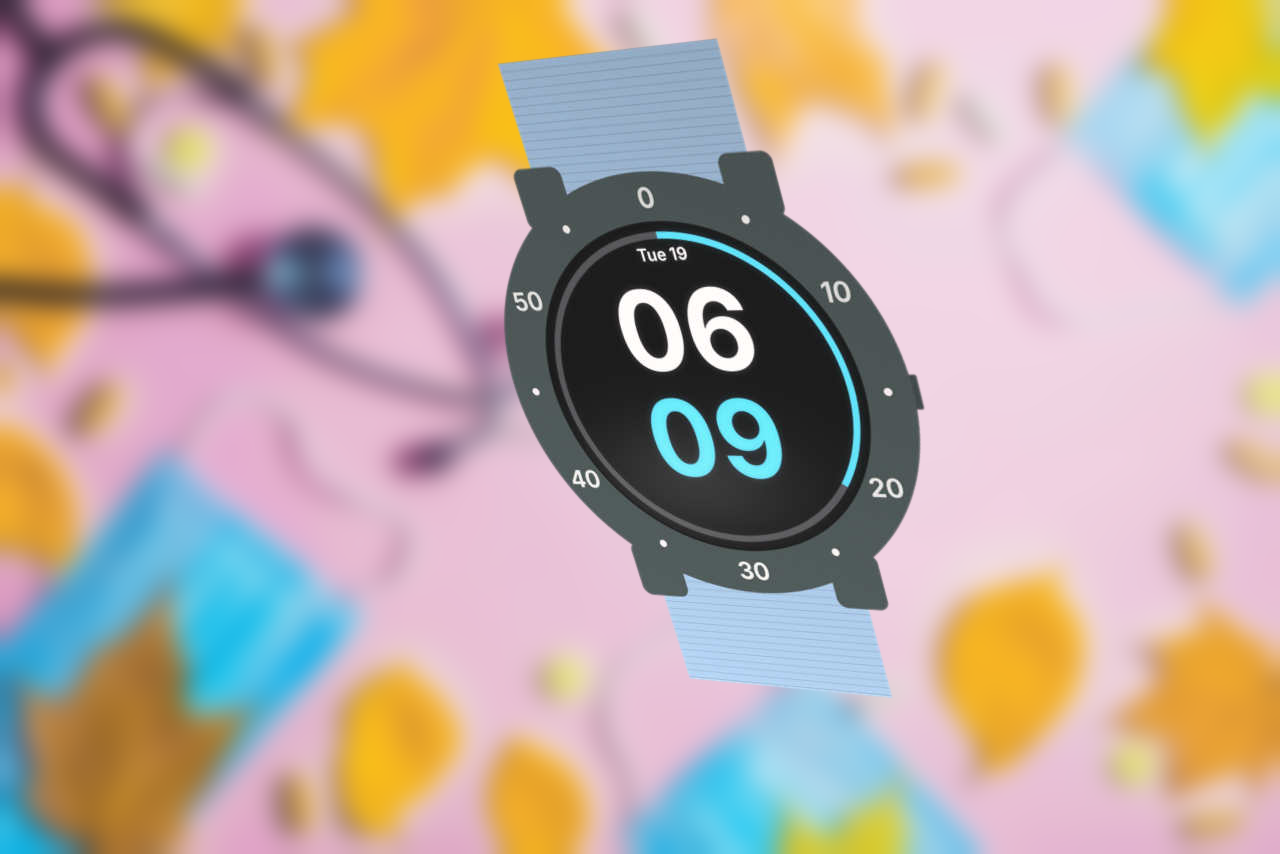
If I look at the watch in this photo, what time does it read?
6:09
